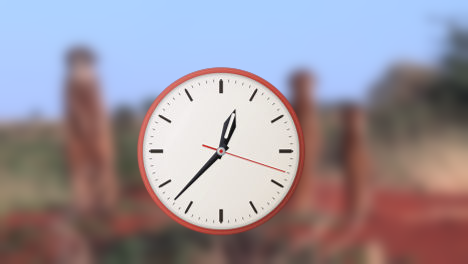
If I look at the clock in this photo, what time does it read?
12:37:18
